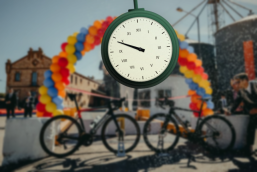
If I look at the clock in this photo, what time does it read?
9:49
